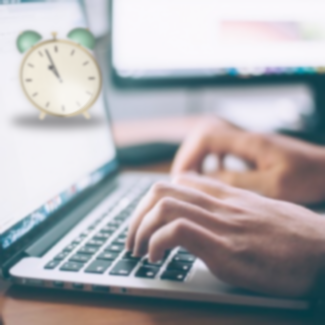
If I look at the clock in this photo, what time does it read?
10:57
